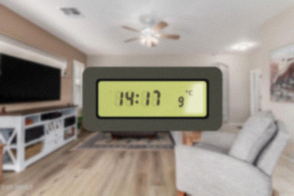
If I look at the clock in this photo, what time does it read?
14:17
